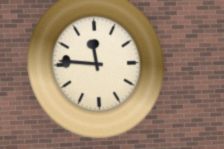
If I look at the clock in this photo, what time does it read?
11:46
